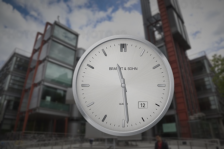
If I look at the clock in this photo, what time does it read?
11:29
